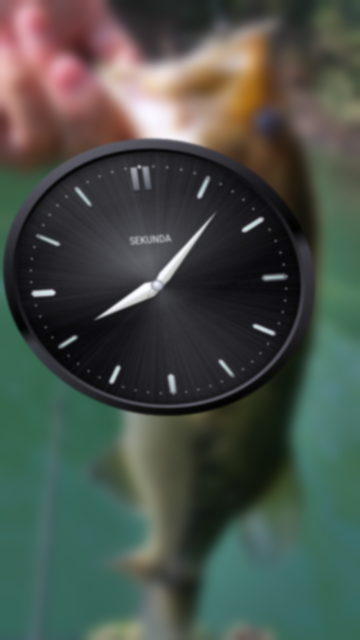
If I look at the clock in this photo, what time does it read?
8:07
